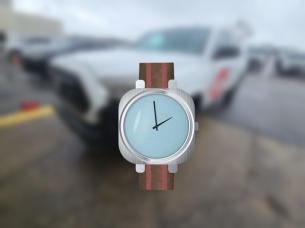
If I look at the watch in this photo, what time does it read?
1:59
